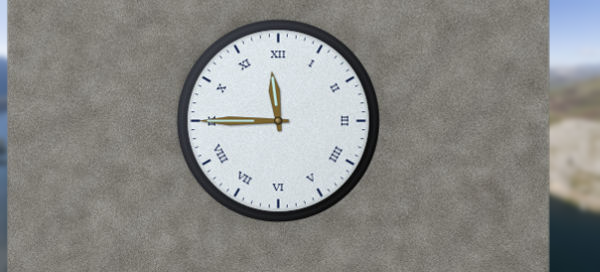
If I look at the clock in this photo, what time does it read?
11:45
